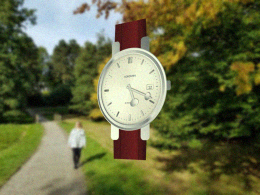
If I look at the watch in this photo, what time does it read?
5:19
